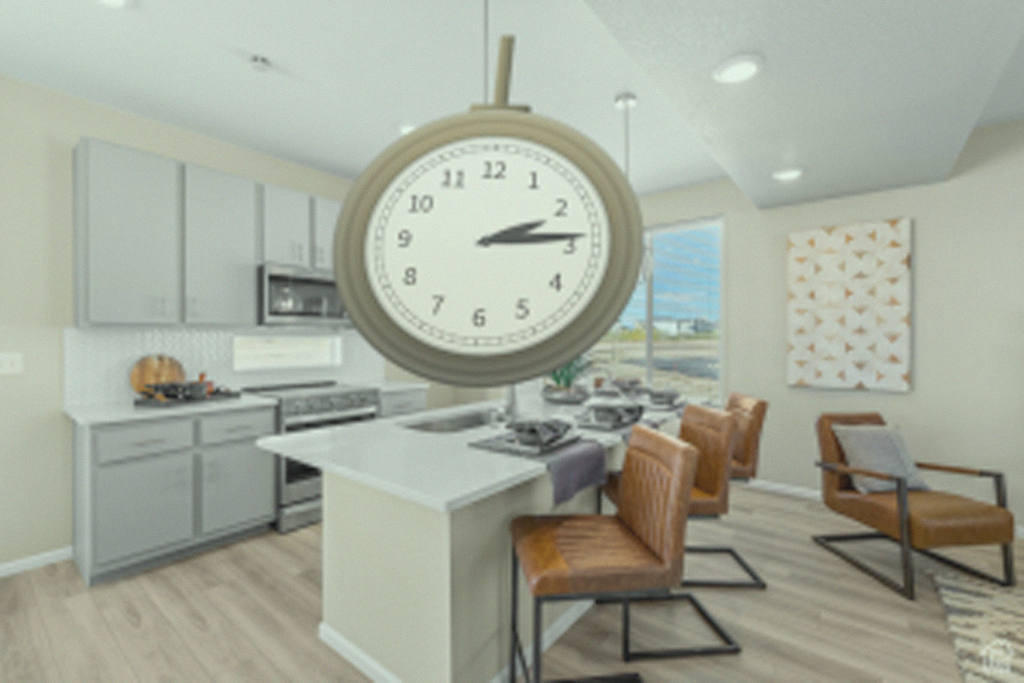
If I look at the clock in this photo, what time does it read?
2:14
